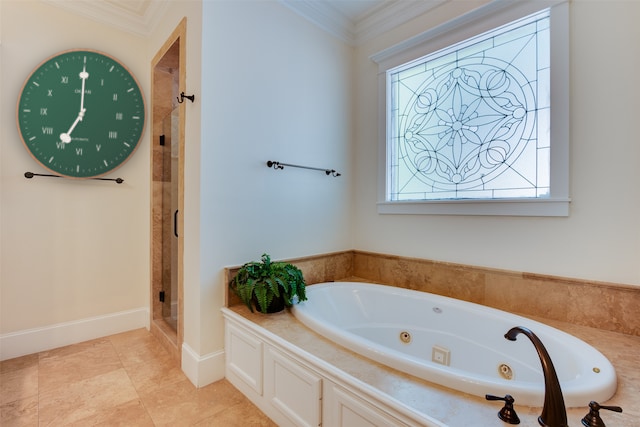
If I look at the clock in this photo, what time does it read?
7:00
